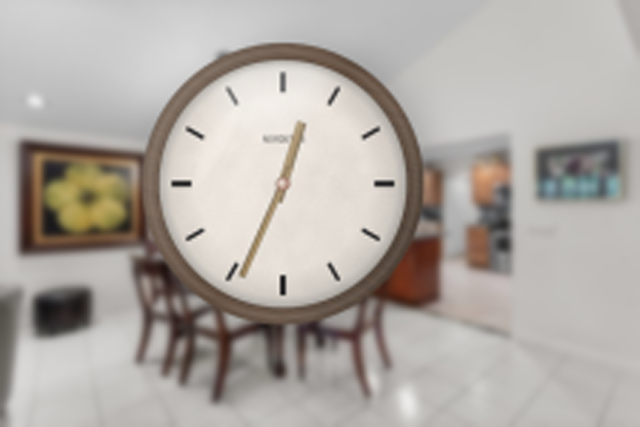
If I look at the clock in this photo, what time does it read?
12:34
